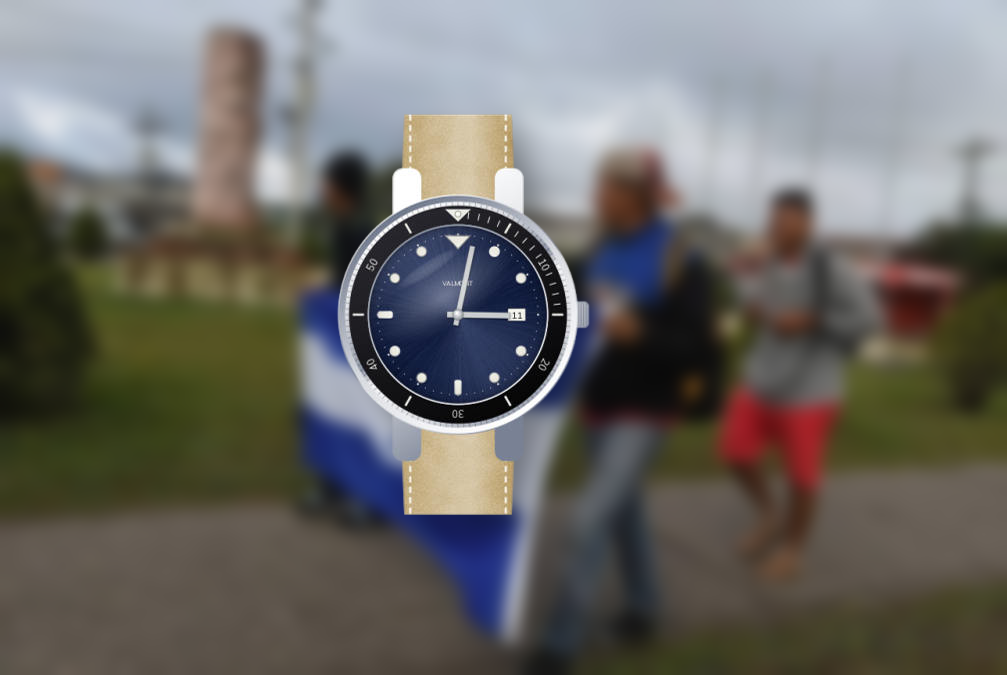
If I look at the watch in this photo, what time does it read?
3:02
